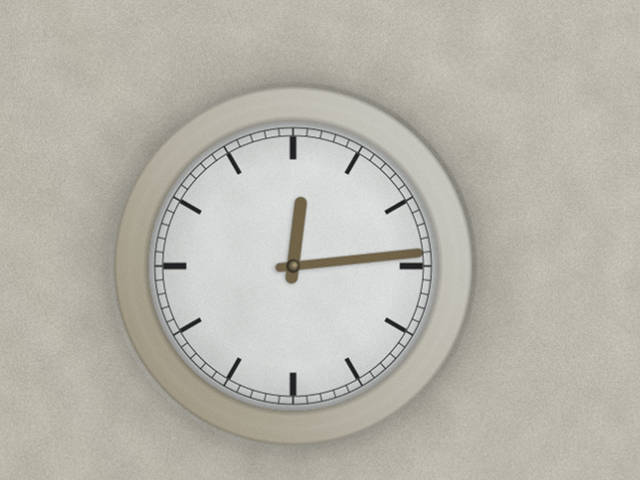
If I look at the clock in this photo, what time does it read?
12:14
